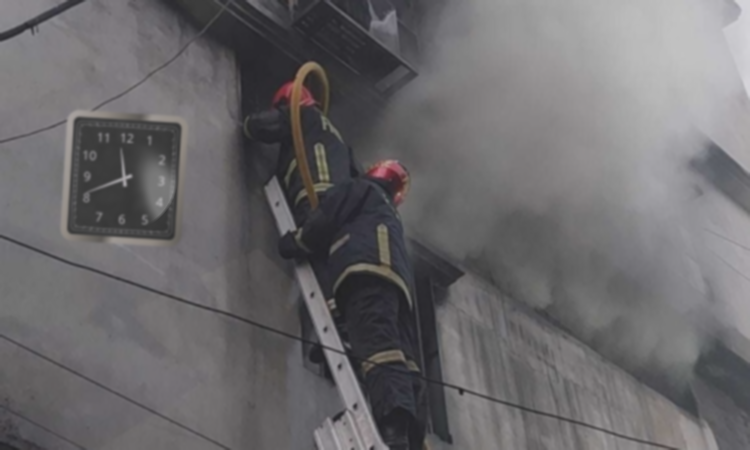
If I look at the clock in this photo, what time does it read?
11:41
